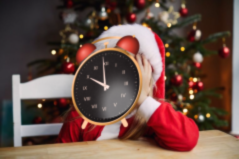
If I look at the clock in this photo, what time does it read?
9:59
